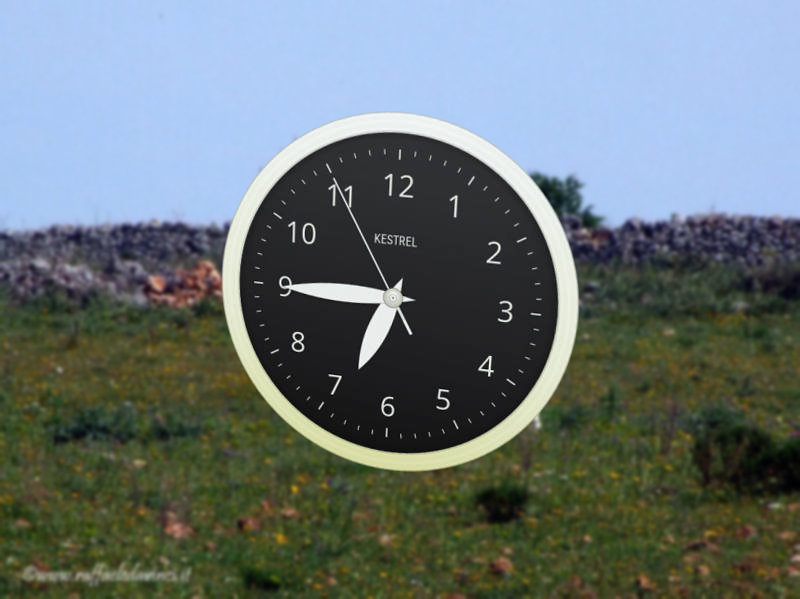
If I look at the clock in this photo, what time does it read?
6:44:55
